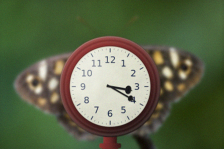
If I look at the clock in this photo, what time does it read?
3:20
